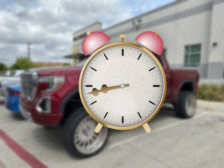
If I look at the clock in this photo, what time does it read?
8:43
